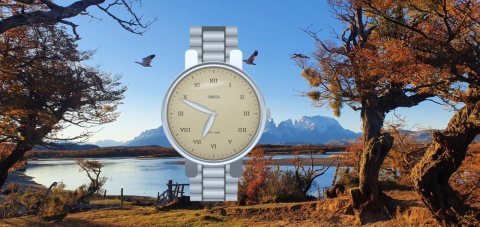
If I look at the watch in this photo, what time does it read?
6:49
